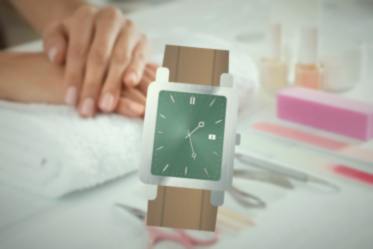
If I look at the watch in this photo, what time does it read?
1:27
